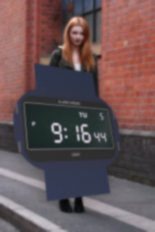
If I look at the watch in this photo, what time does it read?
9:16:44
